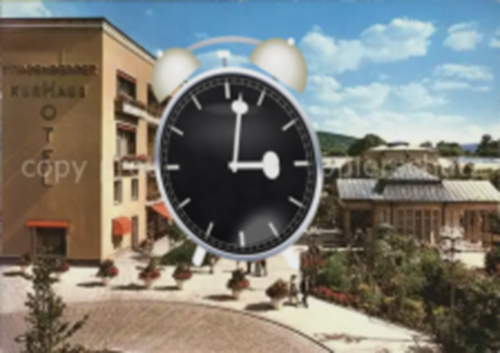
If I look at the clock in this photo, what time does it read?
3:02
